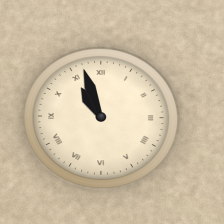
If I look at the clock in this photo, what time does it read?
10:57
